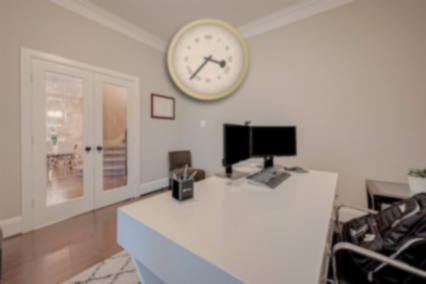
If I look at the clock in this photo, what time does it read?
3:37
